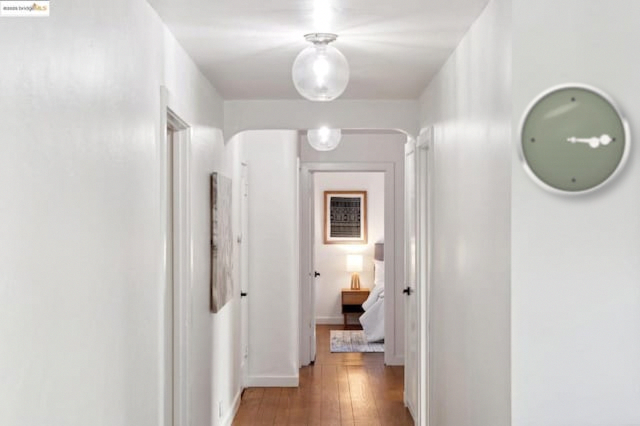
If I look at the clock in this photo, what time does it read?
3:15
